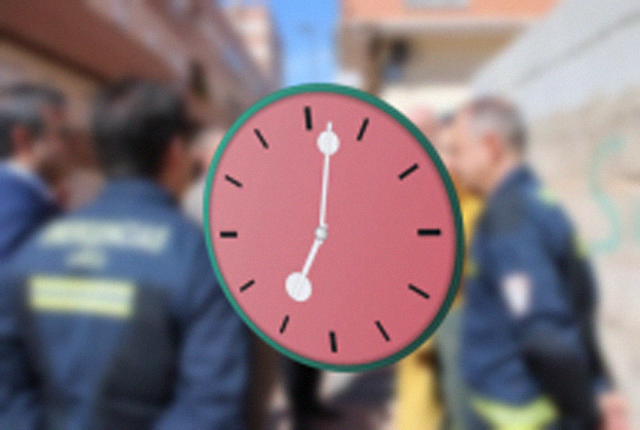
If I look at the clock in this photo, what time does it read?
7:02
